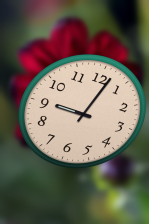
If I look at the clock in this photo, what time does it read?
9:02
